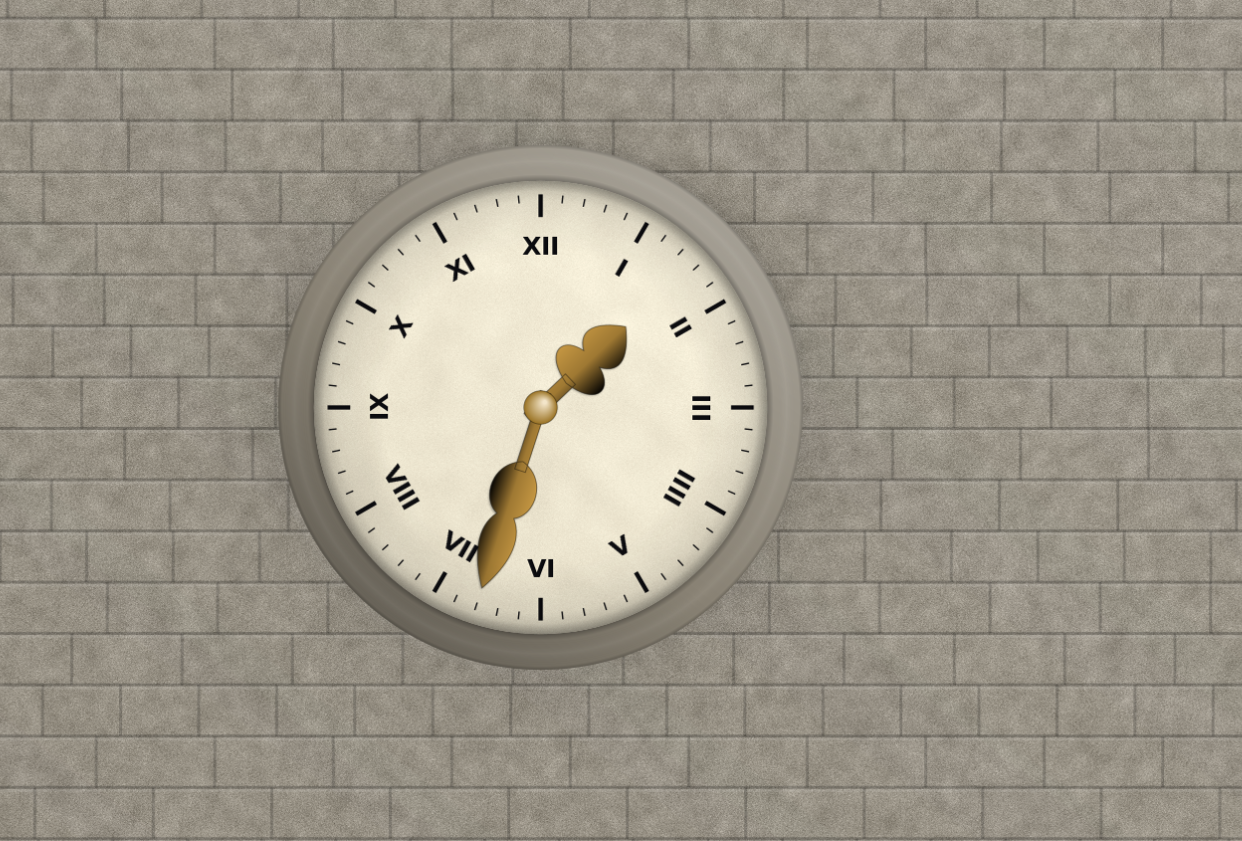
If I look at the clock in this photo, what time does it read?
1:33
